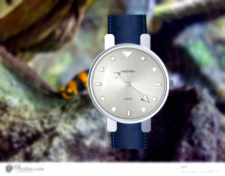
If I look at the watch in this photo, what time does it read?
10:22
